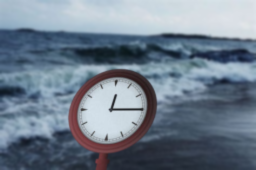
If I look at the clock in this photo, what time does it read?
12:15
